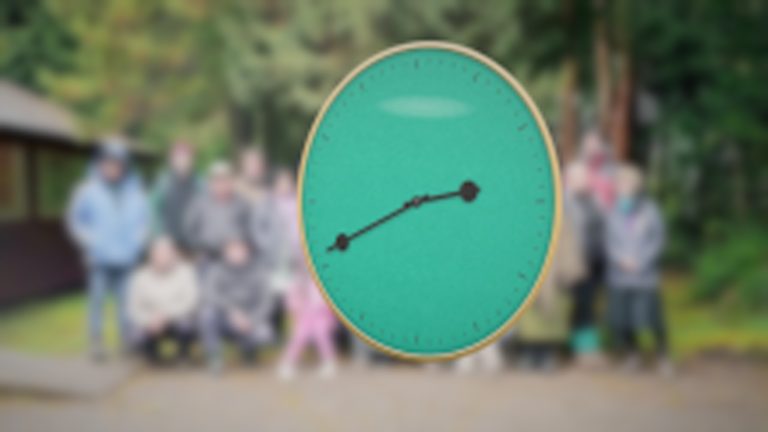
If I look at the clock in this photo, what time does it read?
2:41
